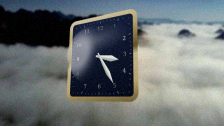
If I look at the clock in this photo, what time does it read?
3:25
